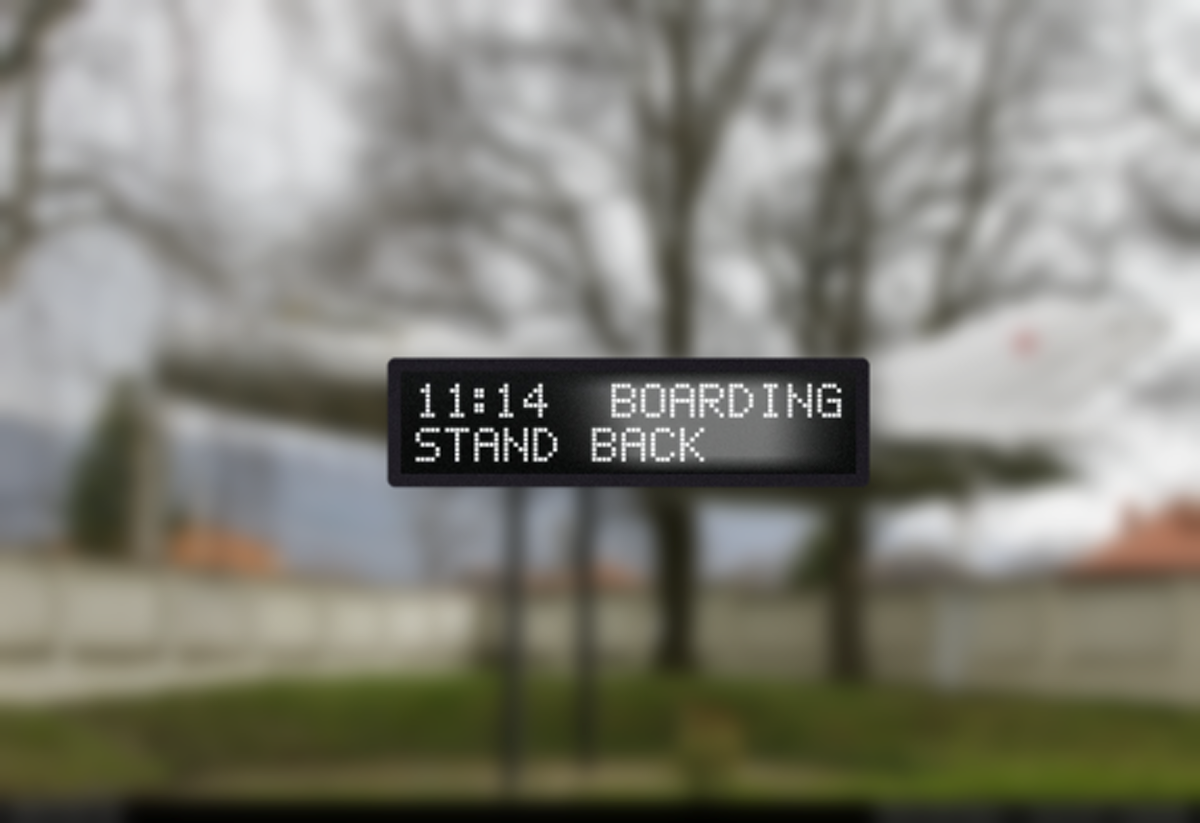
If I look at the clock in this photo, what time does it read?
11:14
